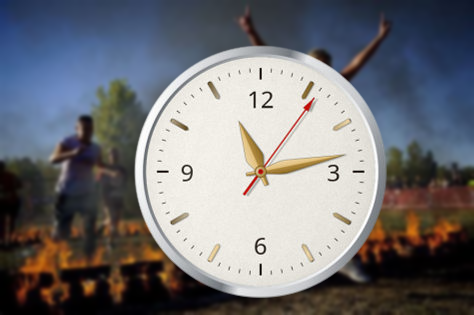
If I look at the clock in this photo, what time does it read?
11:13:06
